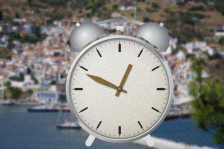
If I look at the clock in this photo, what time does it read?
12:49
